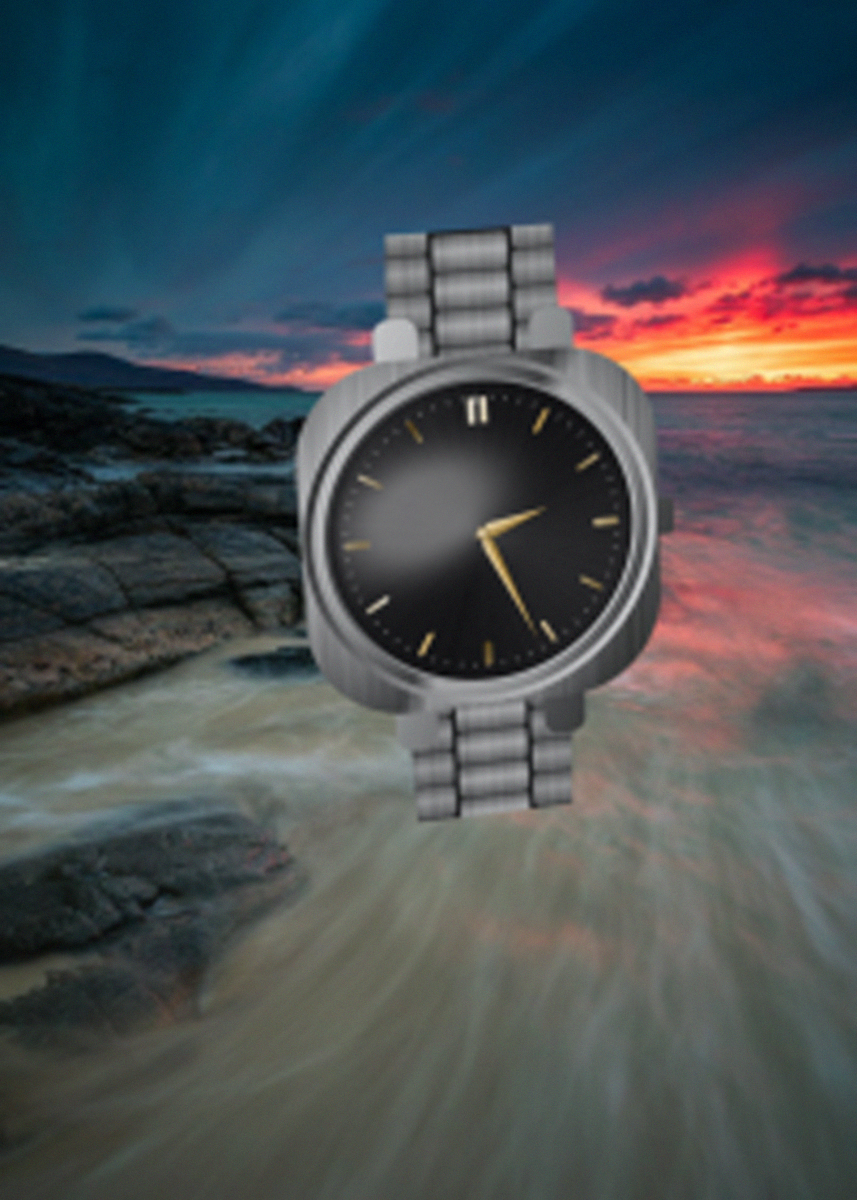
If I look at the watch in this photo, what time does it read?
2:26
